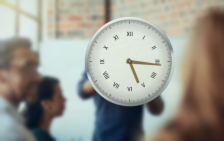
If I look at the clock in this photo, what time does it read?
5:16
